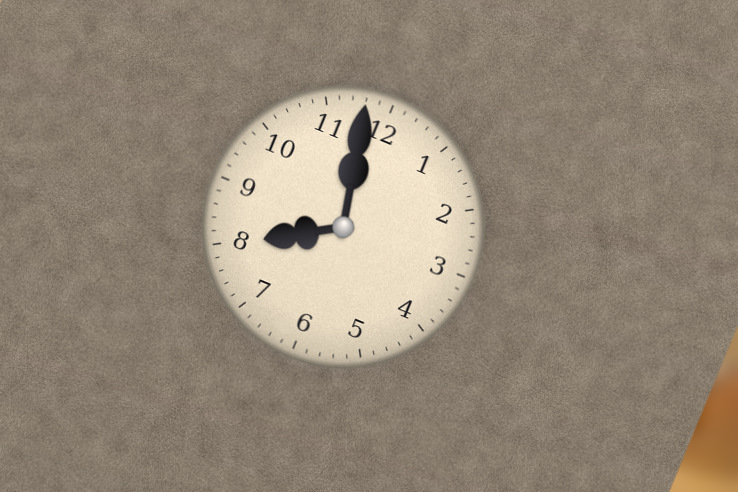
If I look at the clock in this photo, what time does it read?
7:58
